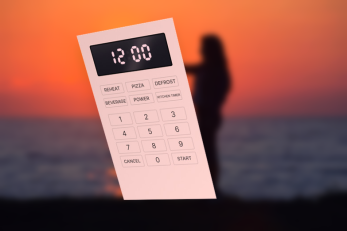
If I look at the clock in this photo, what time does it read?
12:00
